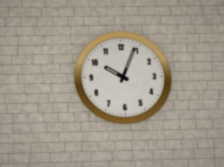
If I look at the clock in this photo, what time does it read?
10:04
